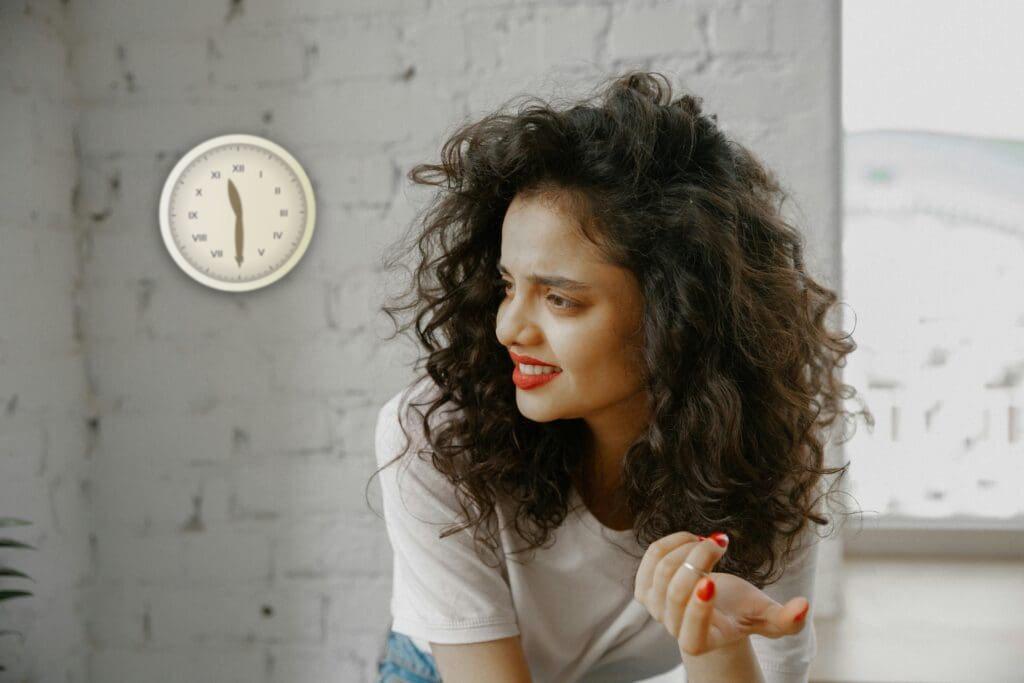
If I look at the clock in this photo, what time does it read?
11:30
